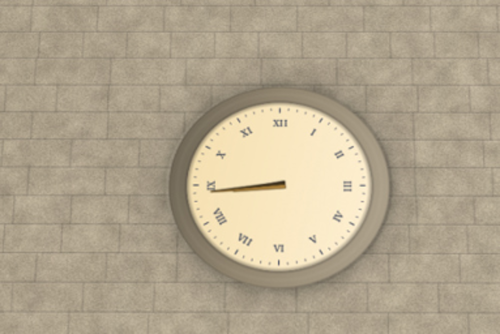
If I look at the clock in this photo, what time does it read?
8:44
